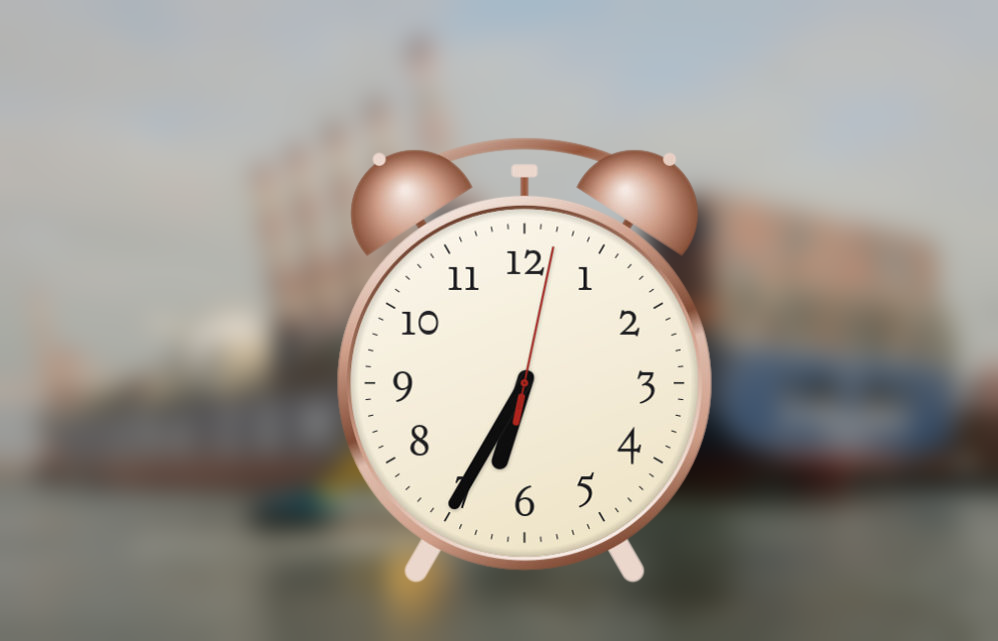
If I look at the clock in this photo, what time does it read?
6:35:02
